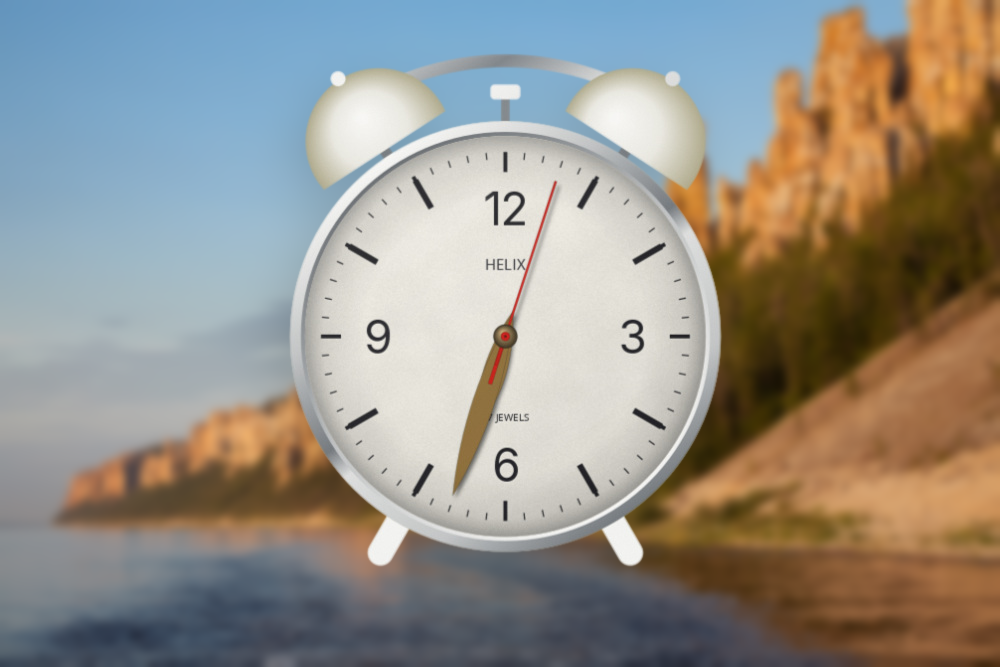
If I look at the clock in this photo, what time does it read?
6:33:03
